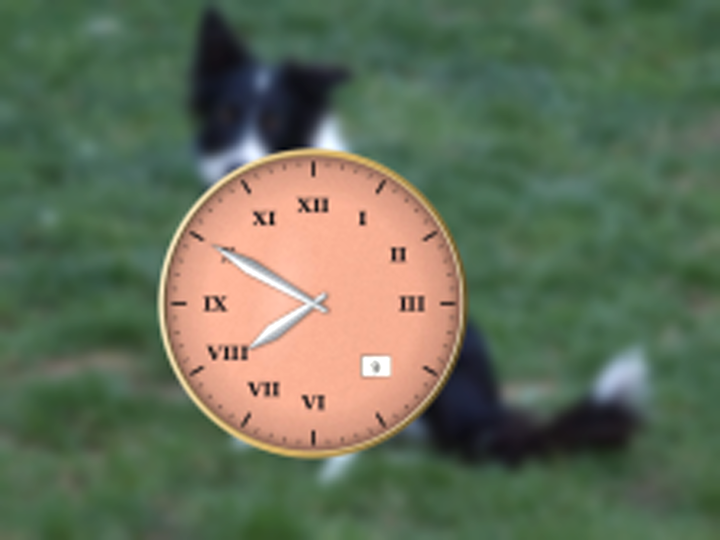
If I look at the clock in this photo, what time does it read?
7:50
